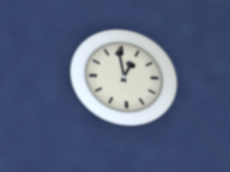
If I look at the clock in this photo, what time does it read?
12:59
